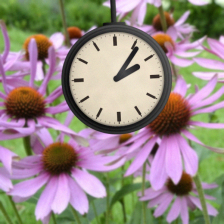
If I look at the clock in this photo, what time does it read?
2:06
